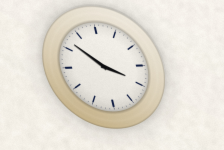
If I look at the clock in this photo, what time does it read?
3:52
